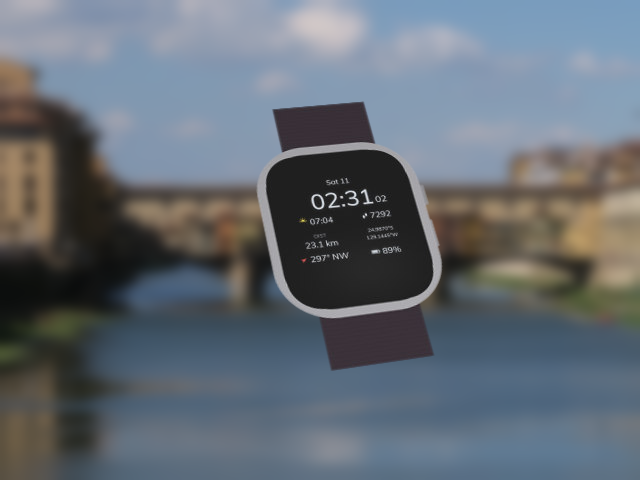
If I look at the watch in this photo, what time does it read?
2:31:02
